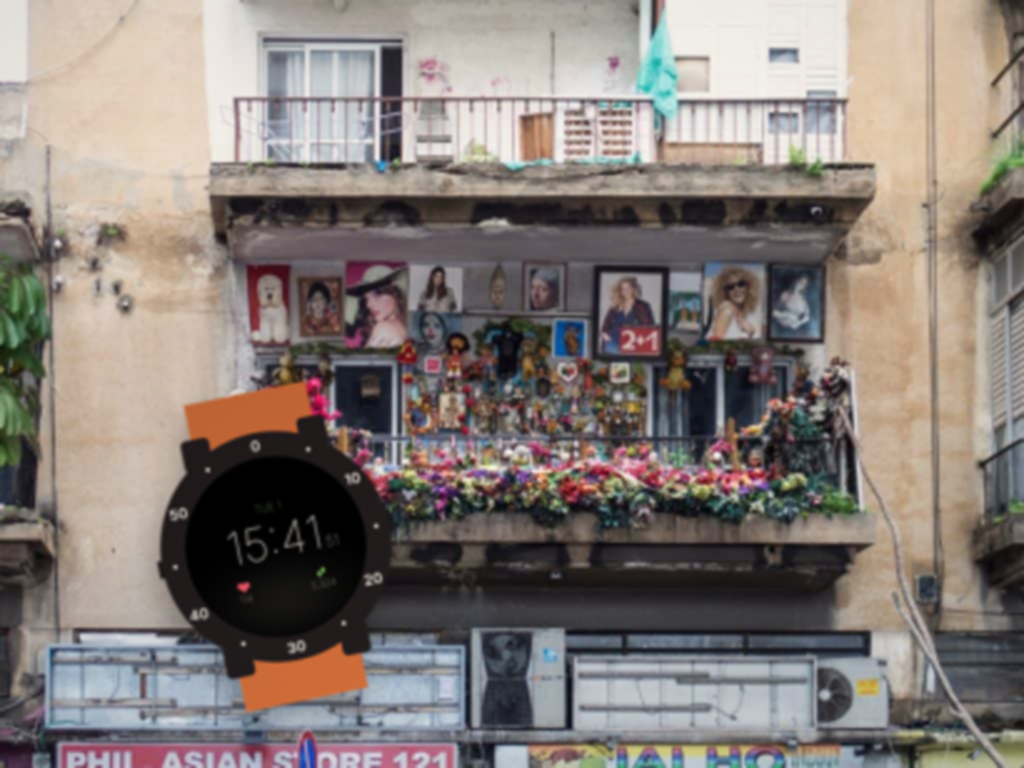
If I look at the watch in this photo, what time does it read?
15:41
